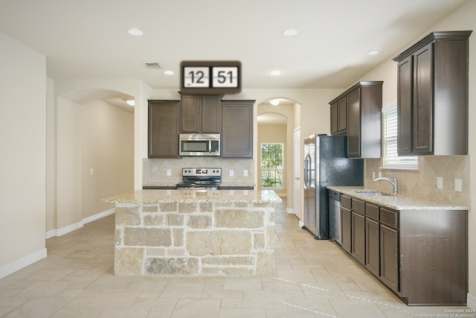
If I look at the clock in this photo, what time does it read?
12:51
